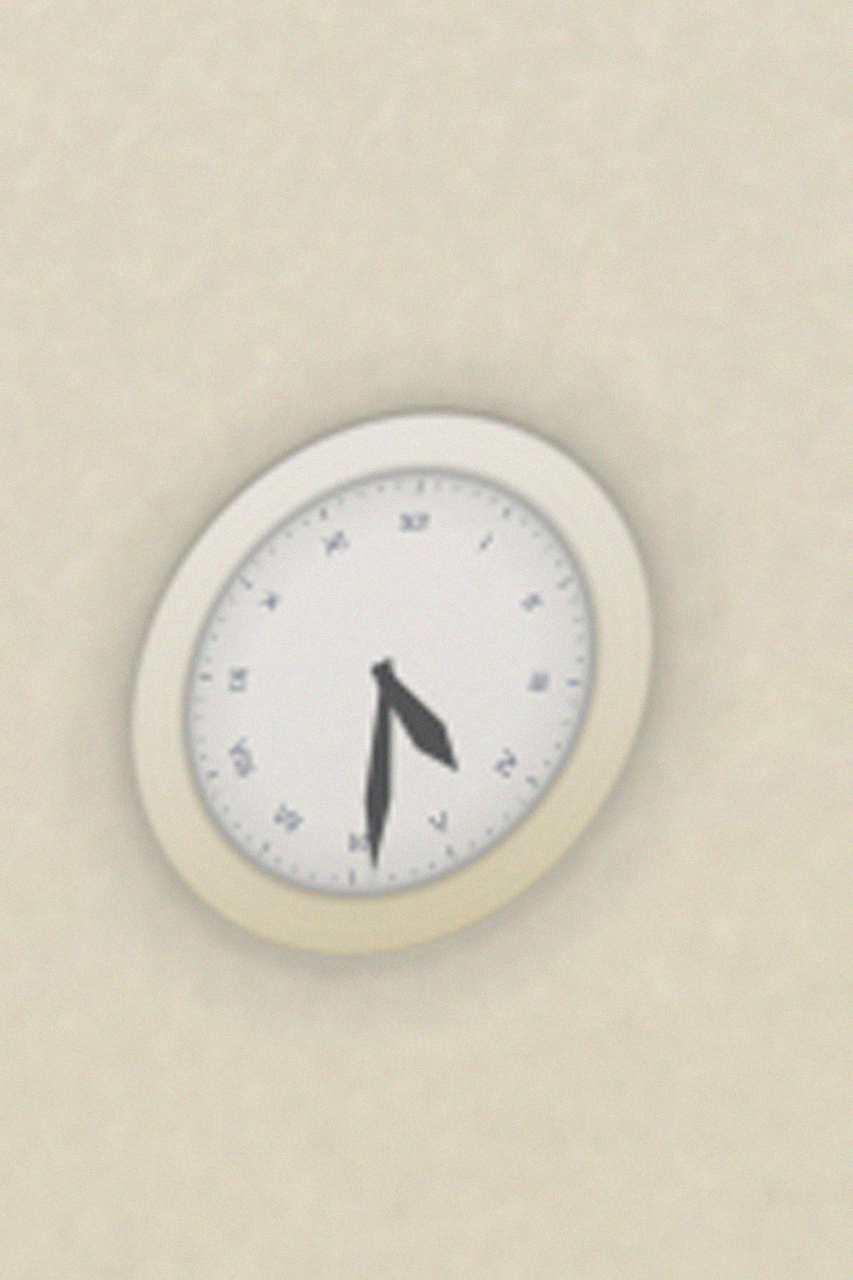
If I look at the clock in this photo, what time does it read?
4:29
